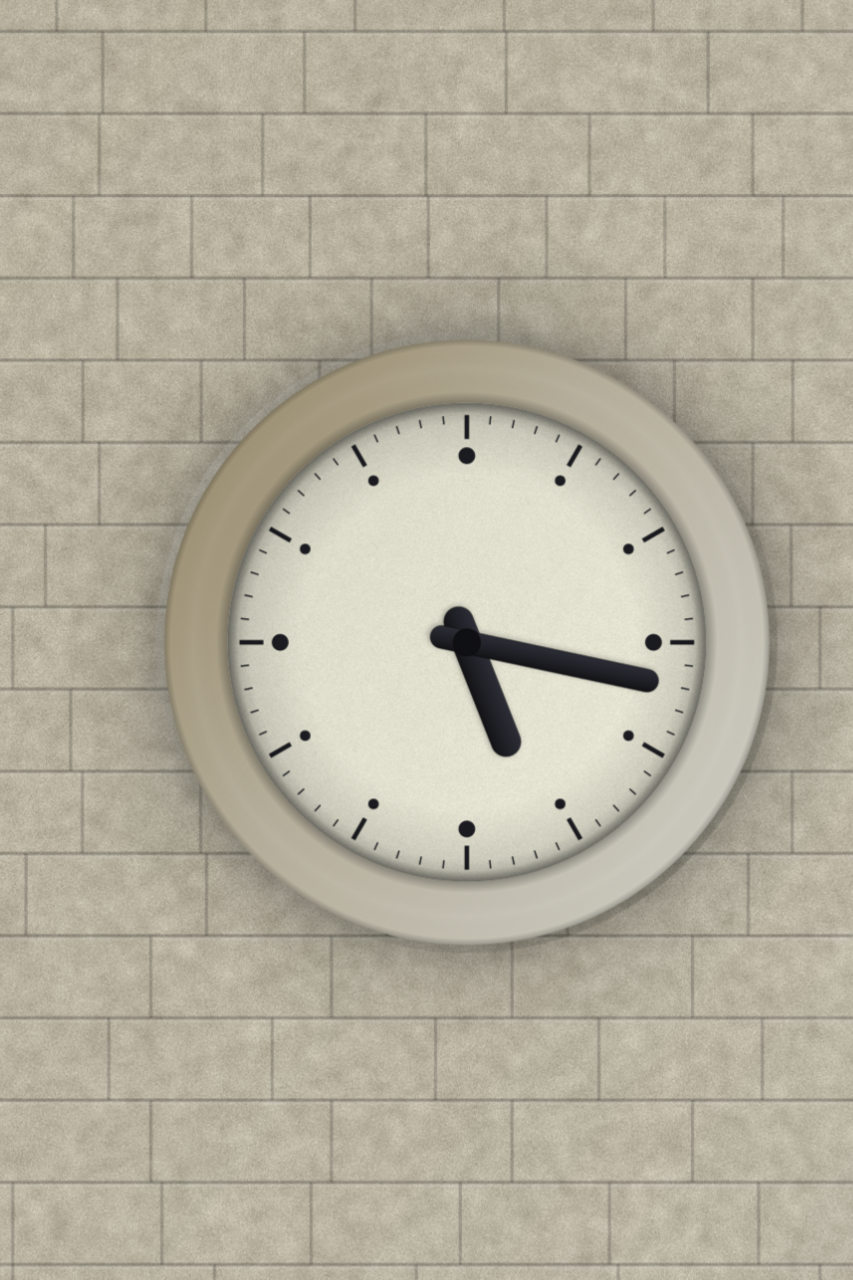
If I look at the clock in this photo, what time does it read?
5:17
